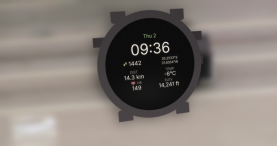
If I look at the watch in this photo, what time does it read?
9:36
